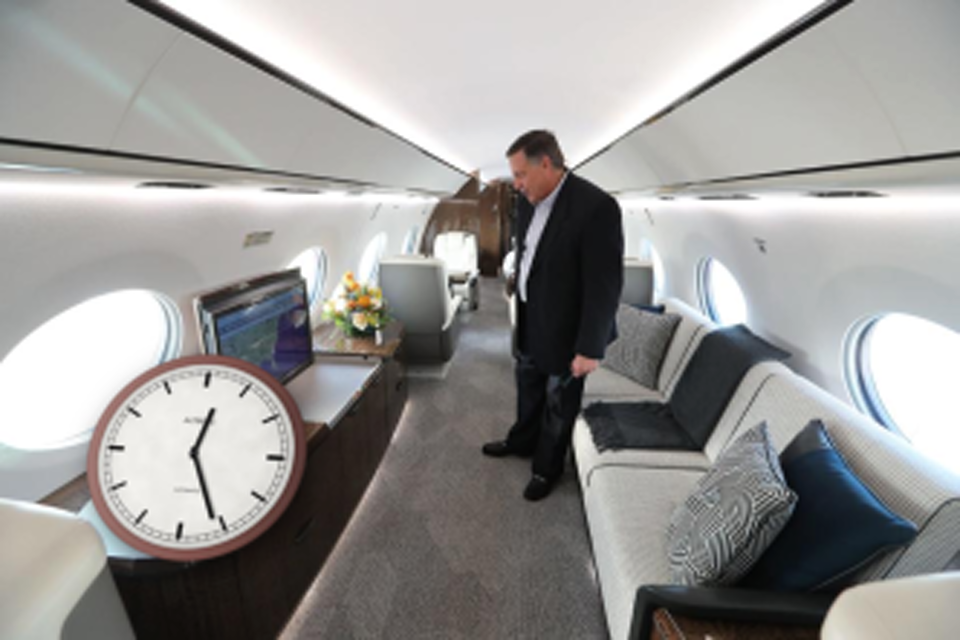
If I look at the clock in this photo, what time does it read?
12:26
